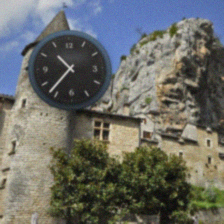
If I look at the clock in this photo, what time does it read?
10:37
